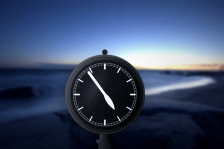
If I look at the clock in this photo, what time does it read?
4:54
